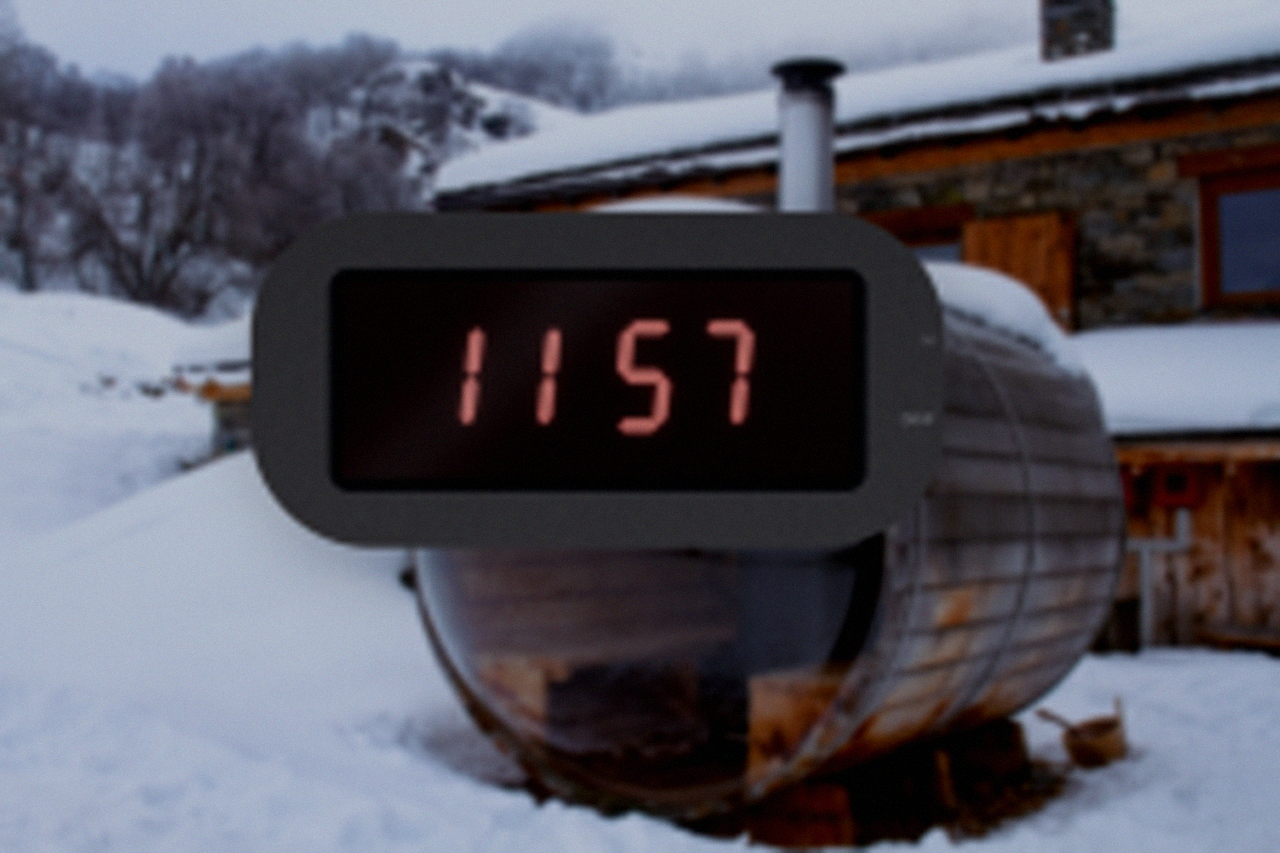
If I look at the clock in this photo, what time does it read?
11:57
